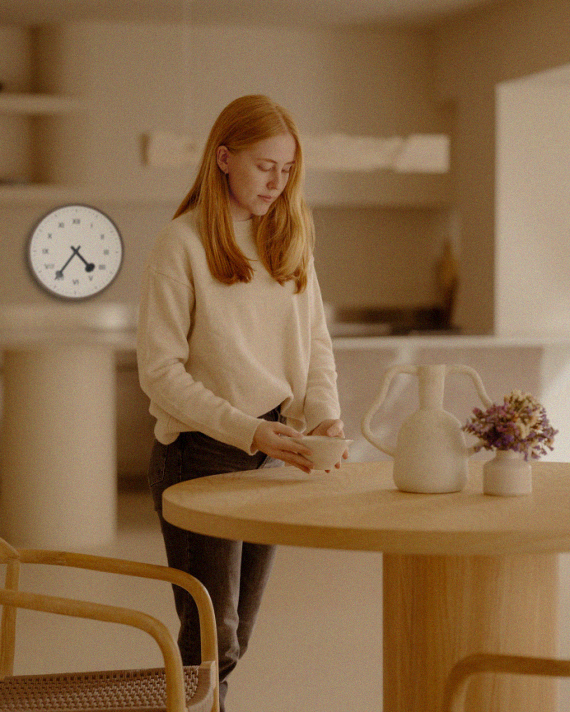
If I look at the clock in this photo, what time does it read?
4:36
